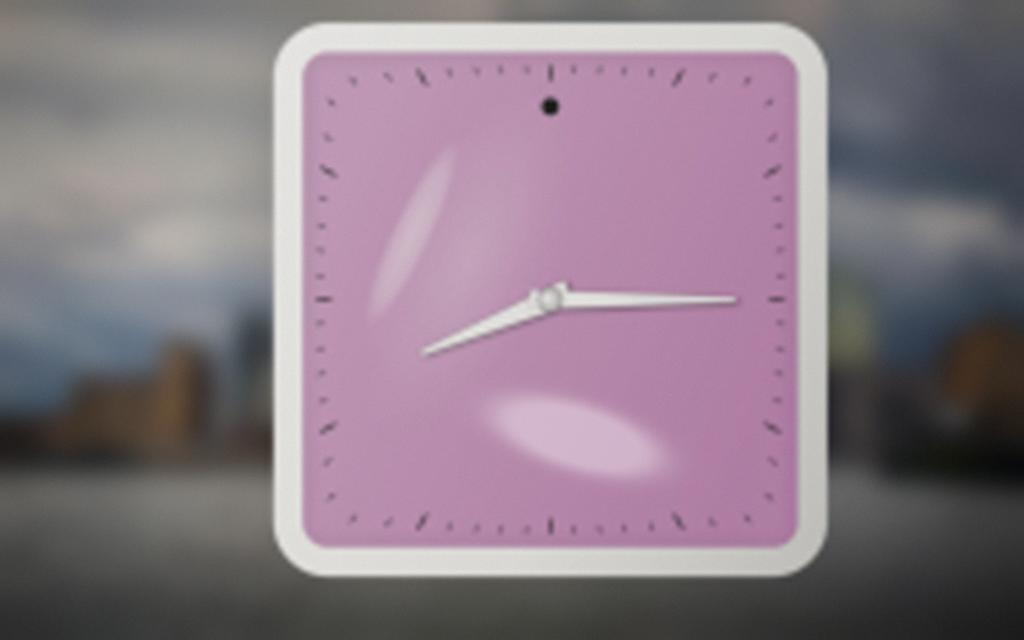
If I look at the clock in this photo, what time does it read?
8:15
